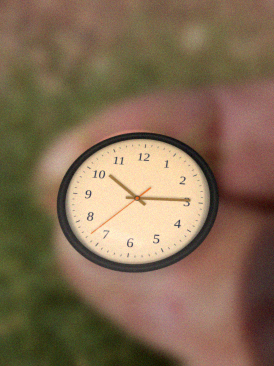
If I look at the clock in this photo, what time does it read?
10:14:37
